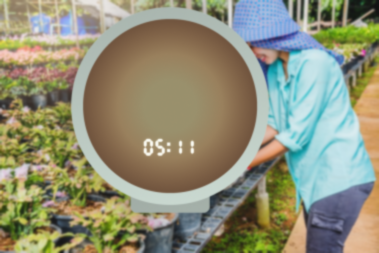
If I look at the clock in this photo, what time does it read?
5:11
